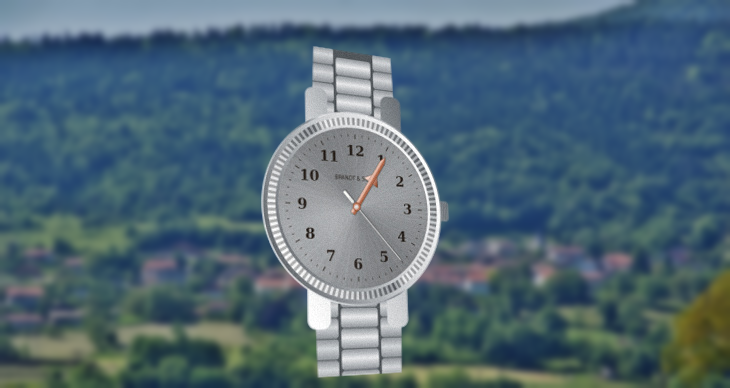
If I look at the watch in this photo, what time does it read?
1:05:23
